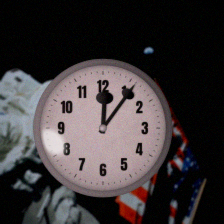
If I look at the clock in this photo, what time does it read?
12:06
